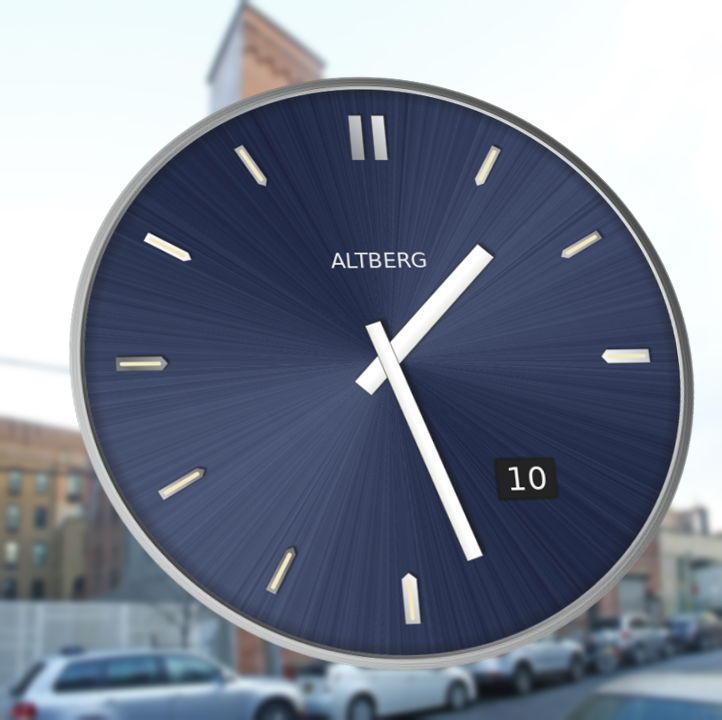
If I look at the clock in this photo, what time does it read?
1:27
